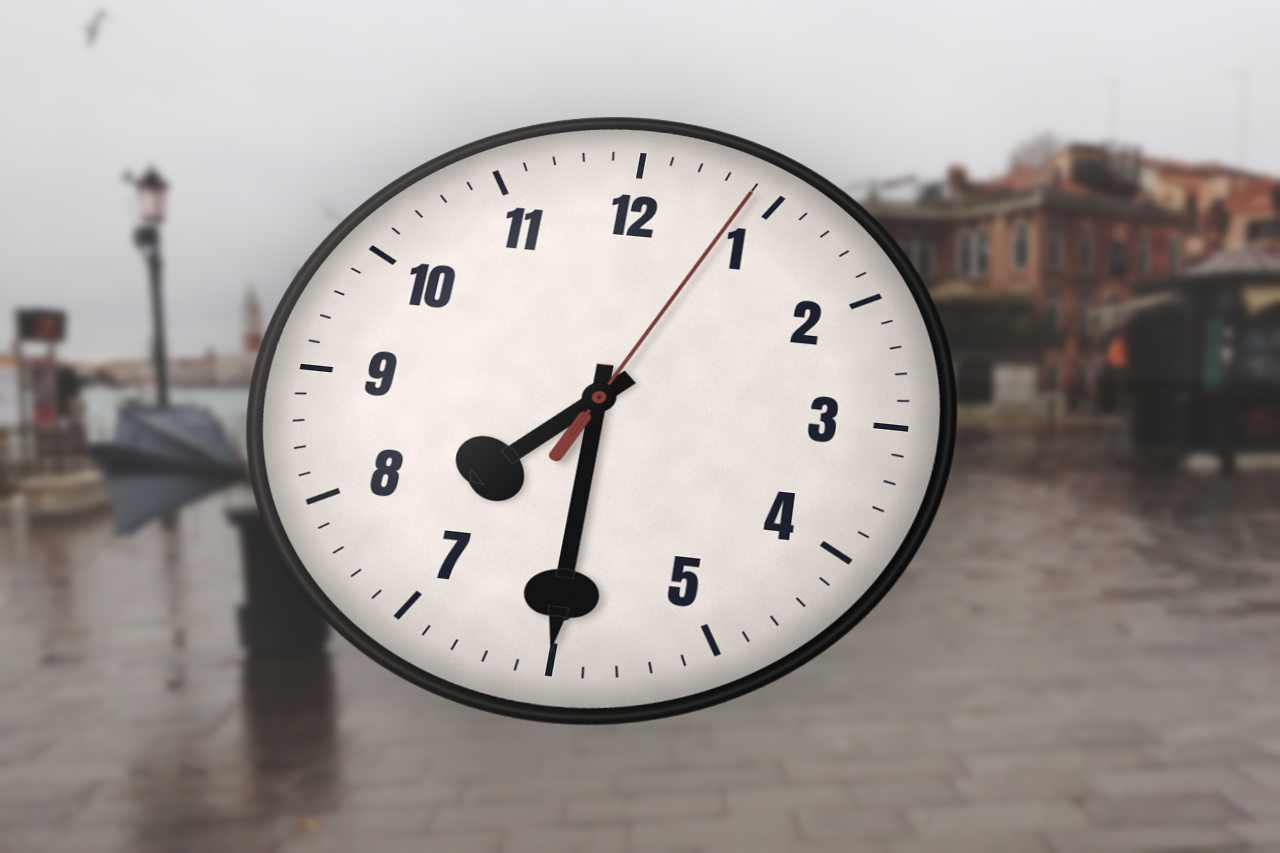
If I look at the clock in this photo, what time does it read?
7:30:04
